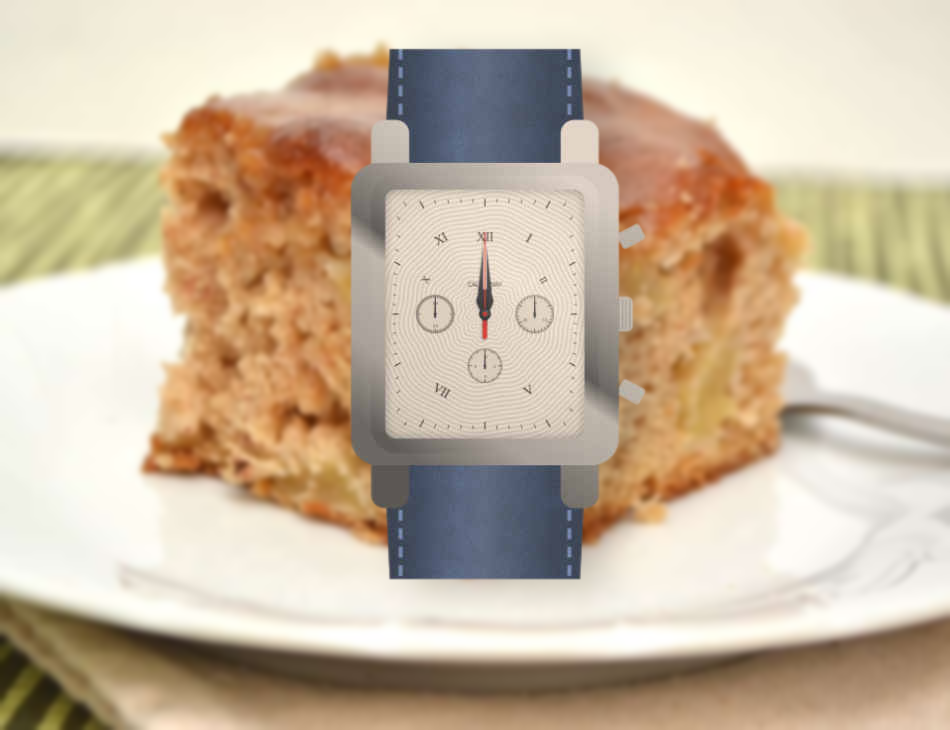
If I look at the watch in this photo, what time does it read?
12:00
